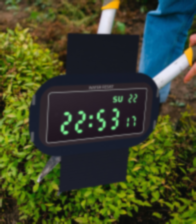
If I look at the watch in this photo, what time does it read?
22:53:17
